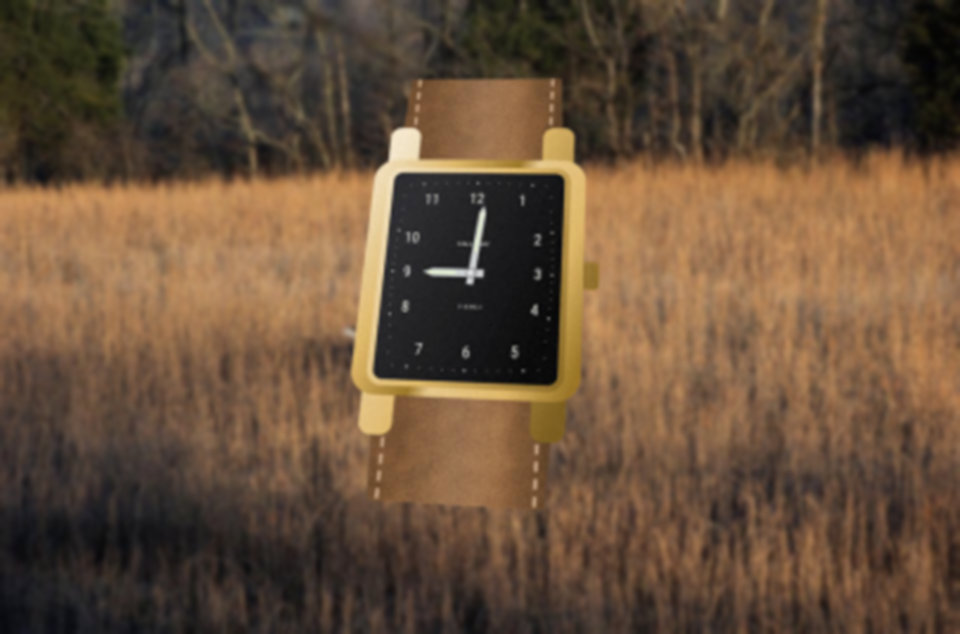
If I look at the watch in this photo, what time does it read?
9:01
